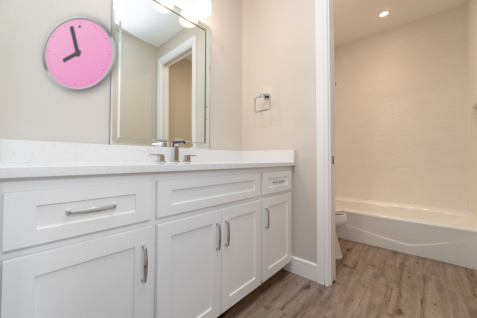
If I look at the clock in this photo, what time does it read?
7:57
